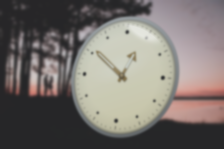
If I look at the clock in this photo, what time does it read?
12:51
